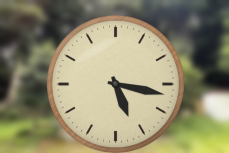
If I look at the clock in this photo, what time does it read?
5:17
